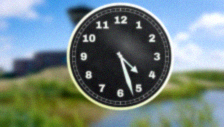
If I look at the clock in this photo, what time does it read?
4:27
